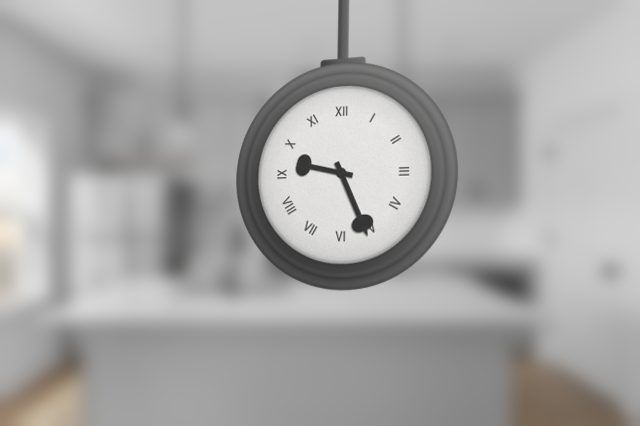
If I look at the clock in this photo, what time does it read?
9:26
